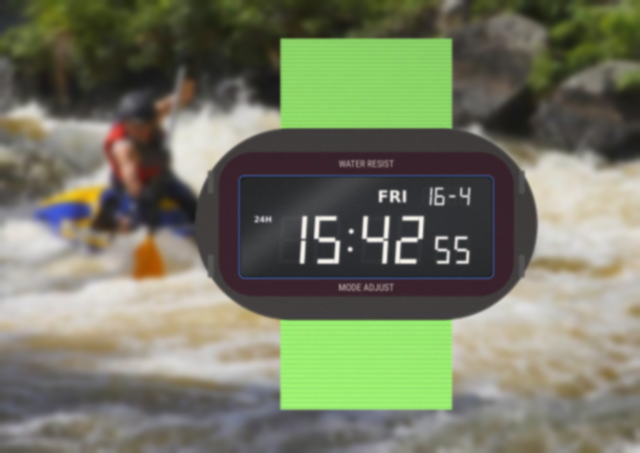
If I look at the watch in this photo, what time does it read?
15:42:55
